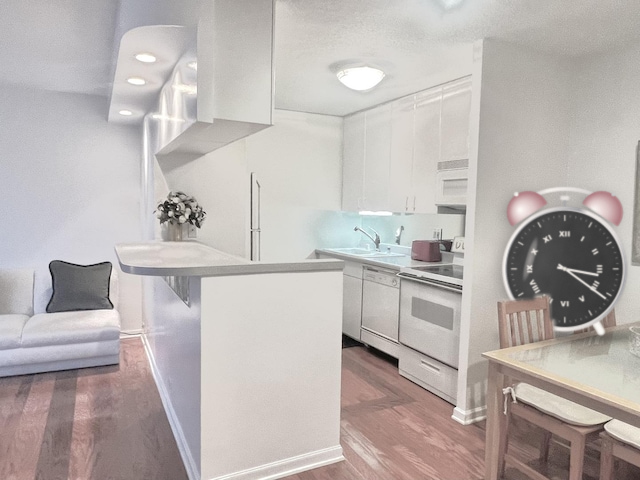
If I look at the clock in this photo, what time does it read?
3:21
